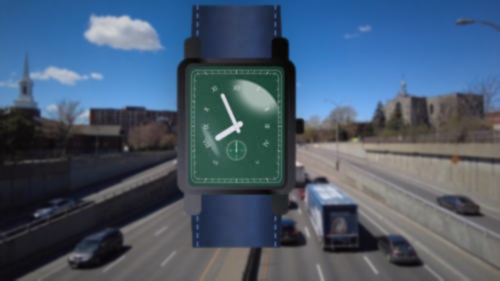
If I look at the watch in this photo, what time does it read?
7:56
